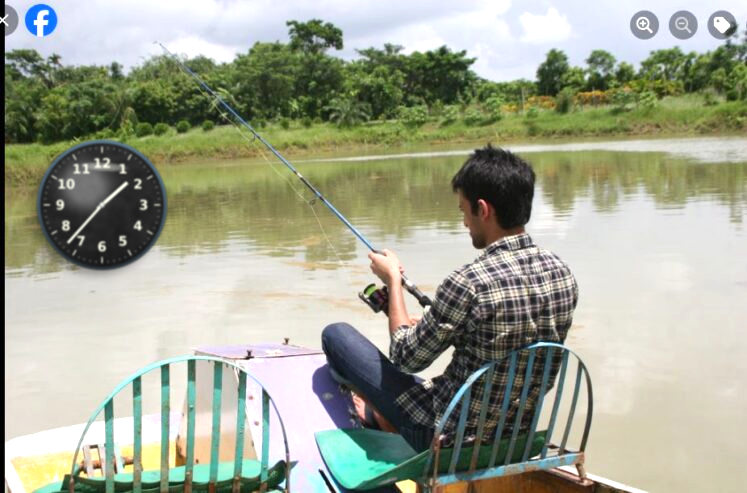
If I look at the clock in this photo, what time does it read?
1:37
